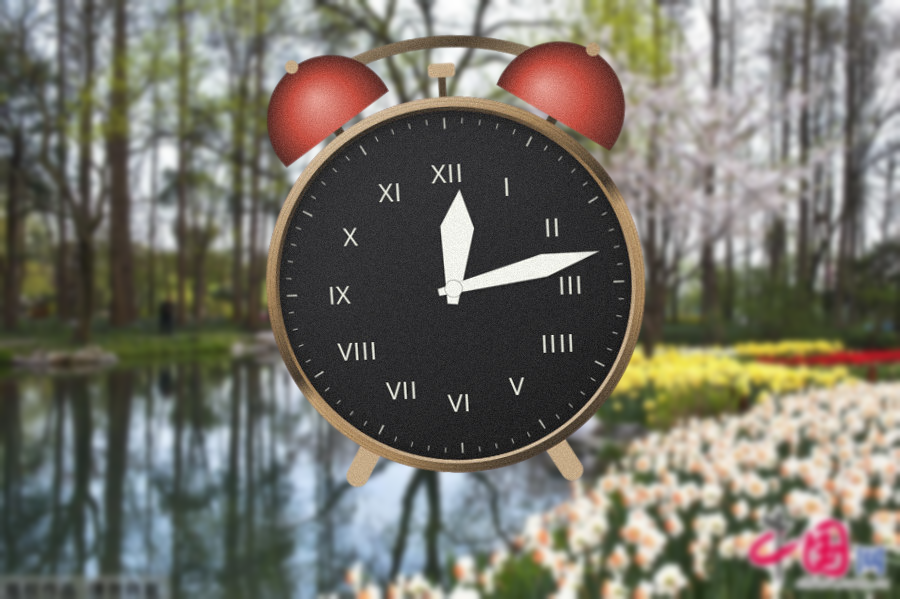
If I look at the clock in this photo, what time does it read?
12:13
